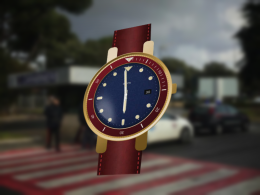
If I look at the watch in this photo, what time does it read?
5:59
